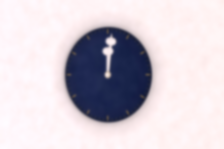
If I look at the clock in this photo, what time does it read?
12:01
